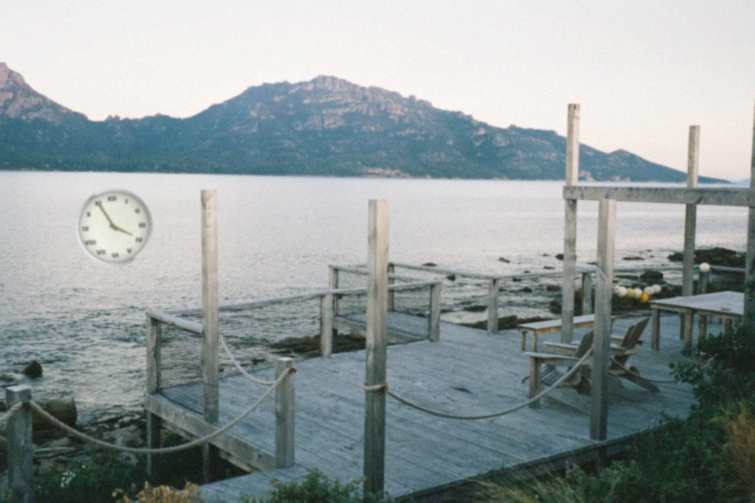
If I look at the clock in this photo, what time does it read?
3:55
